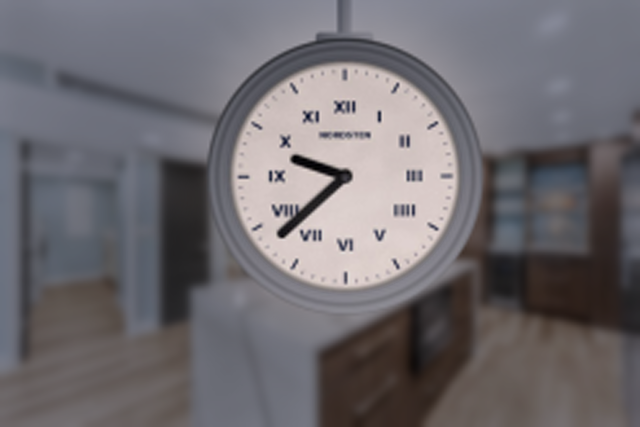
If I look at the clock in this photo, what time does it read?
9:38
